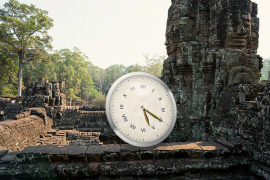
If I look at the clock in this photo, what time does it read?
5:20
